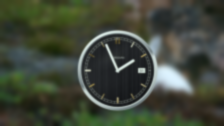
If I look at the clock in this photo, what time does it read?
1:56
